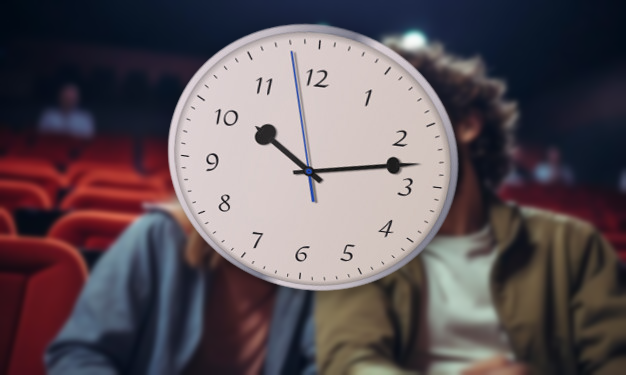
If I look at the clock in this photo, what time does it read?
10:12:58
